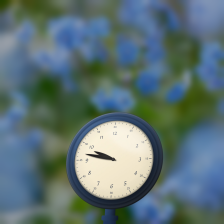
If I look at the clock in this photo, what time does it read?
9:47
